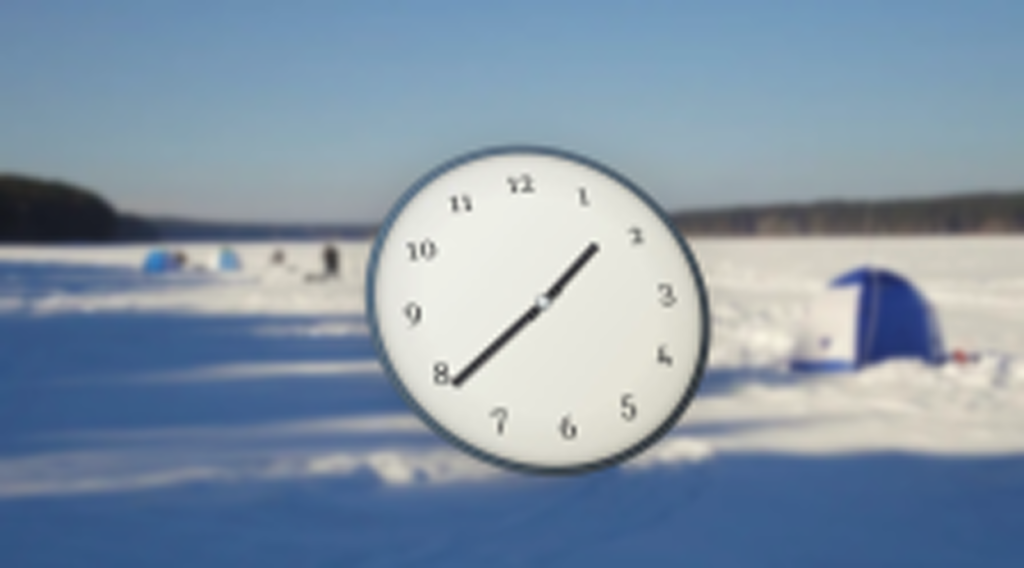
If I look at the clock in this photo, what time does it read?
1:39
